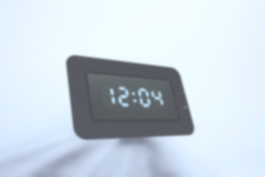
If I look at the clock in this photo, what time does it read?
12:04
